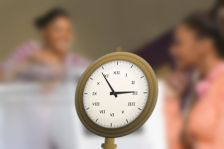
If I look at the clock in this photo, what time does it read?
2:54
